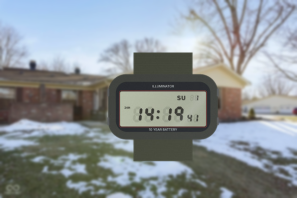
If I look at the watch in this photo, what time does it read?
14:19:41
